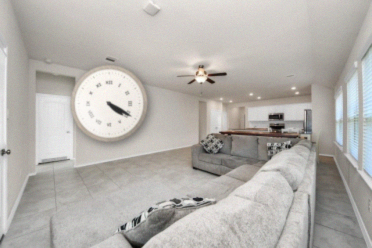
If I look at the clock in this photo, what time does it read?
4:20
